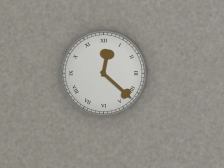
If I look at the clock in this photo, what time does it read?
12:22
